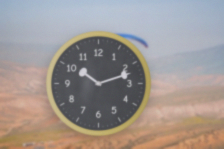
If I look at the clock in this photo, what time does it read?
10:12
